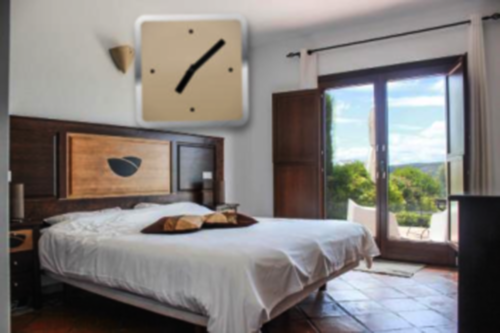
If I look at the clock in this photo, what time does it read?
7:08
